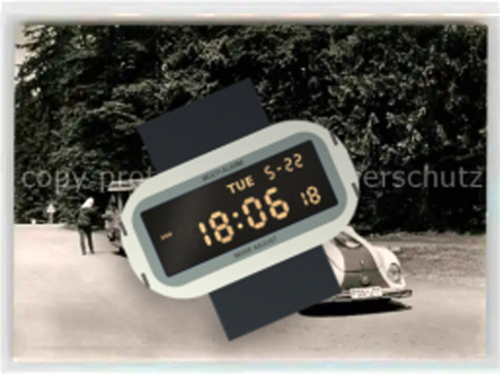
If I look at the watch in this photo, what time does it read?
18:06:18
